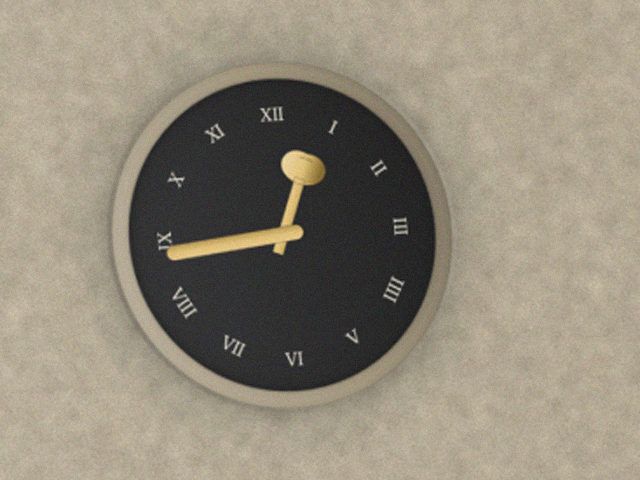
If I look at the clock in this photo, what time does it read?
12:44
